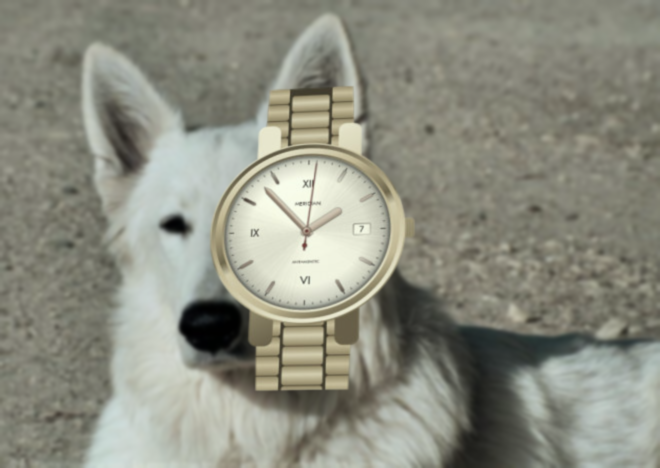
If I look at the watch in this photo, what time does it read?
1:53:01
